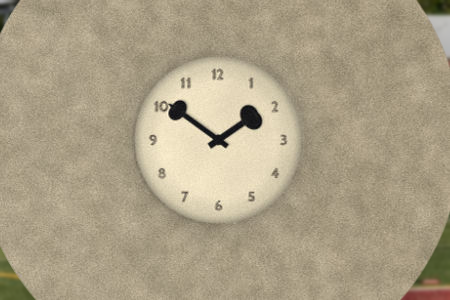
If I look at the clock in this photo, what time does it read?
1:51
